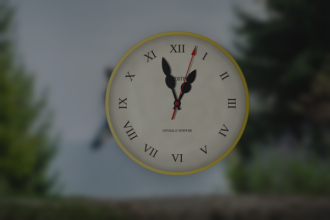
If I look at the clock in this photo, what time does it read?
12:57:03
